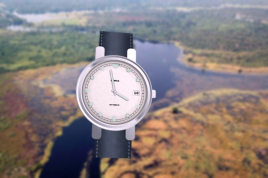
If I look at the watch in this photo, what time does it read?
3:58
